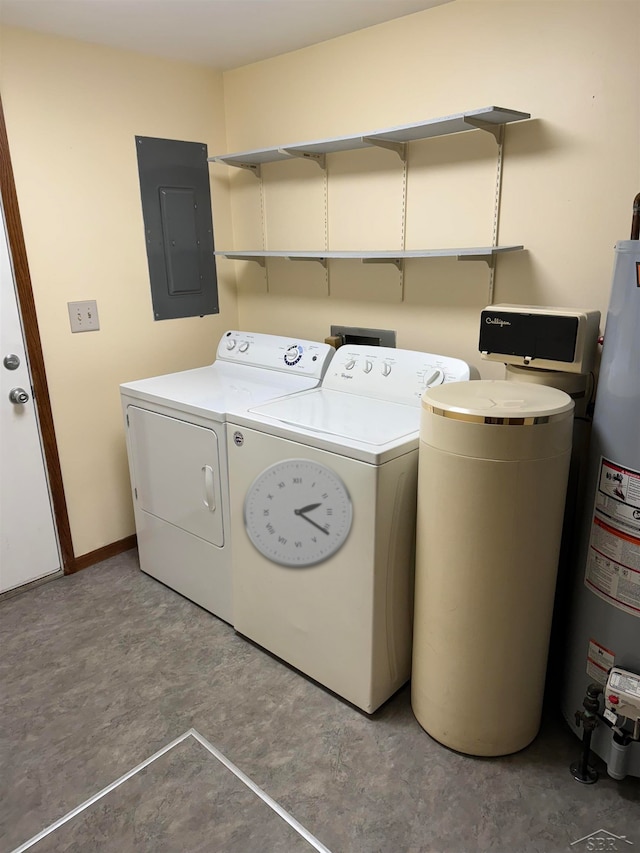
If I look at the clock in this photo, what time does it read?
2:21
